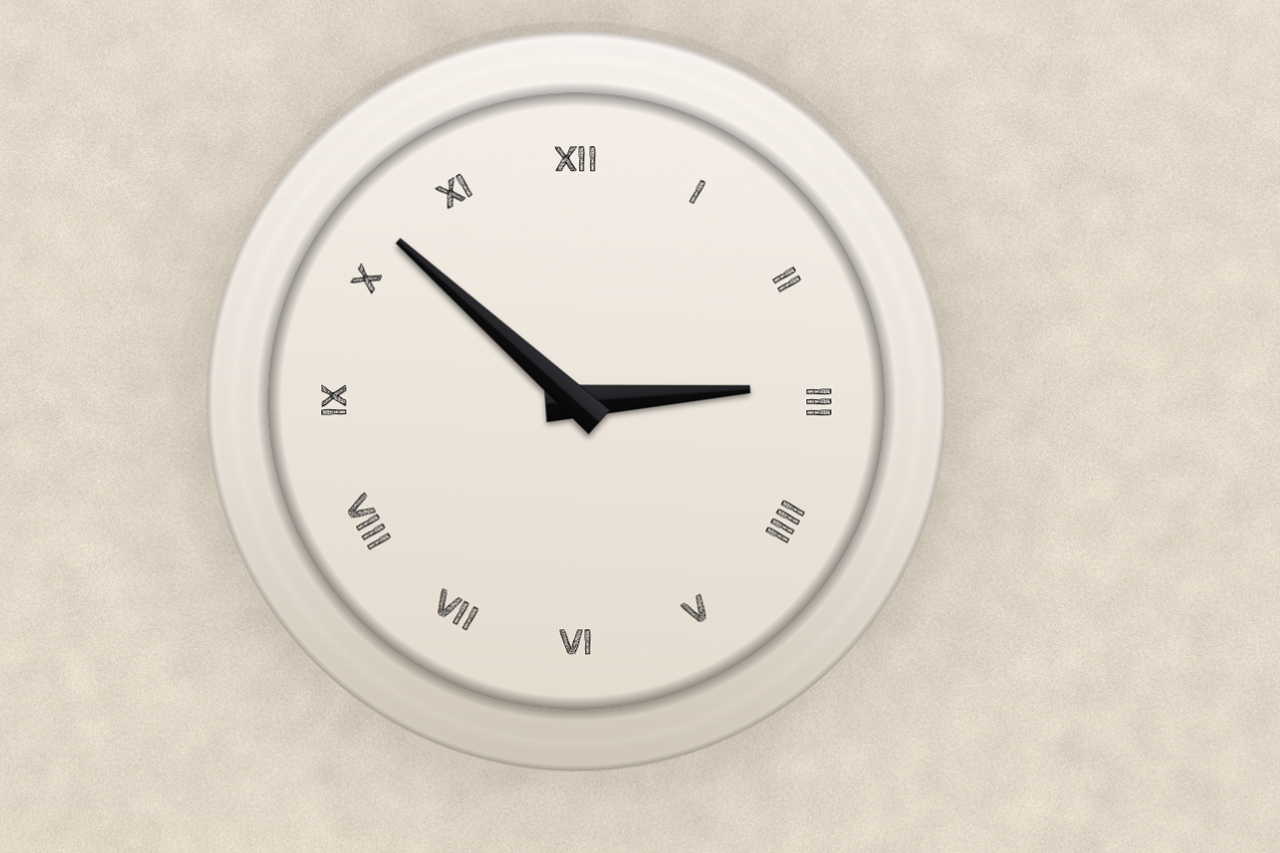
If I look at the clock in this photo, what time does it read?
2:52
